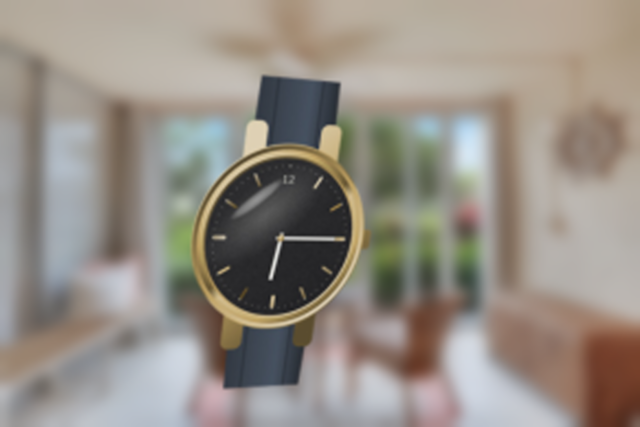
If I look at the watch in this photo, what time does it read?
6:15
